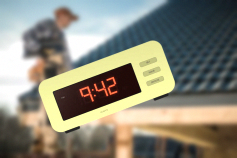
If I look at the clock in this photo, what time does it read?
9:42
